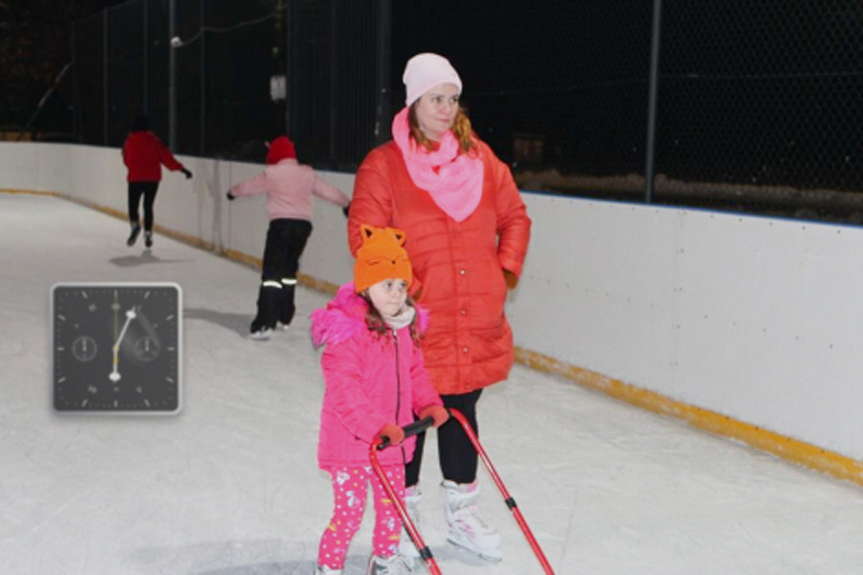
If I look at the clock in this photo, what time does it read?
6:04
